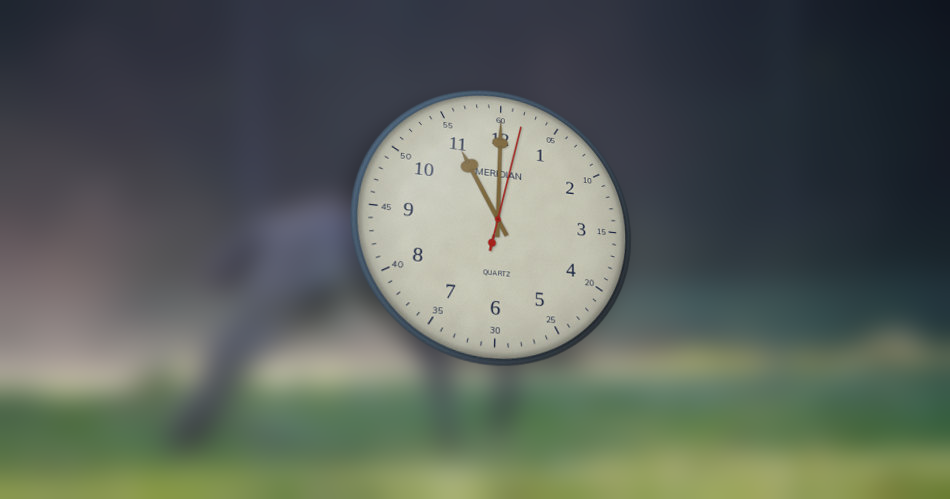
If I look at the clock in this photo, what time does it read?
11:00:02
